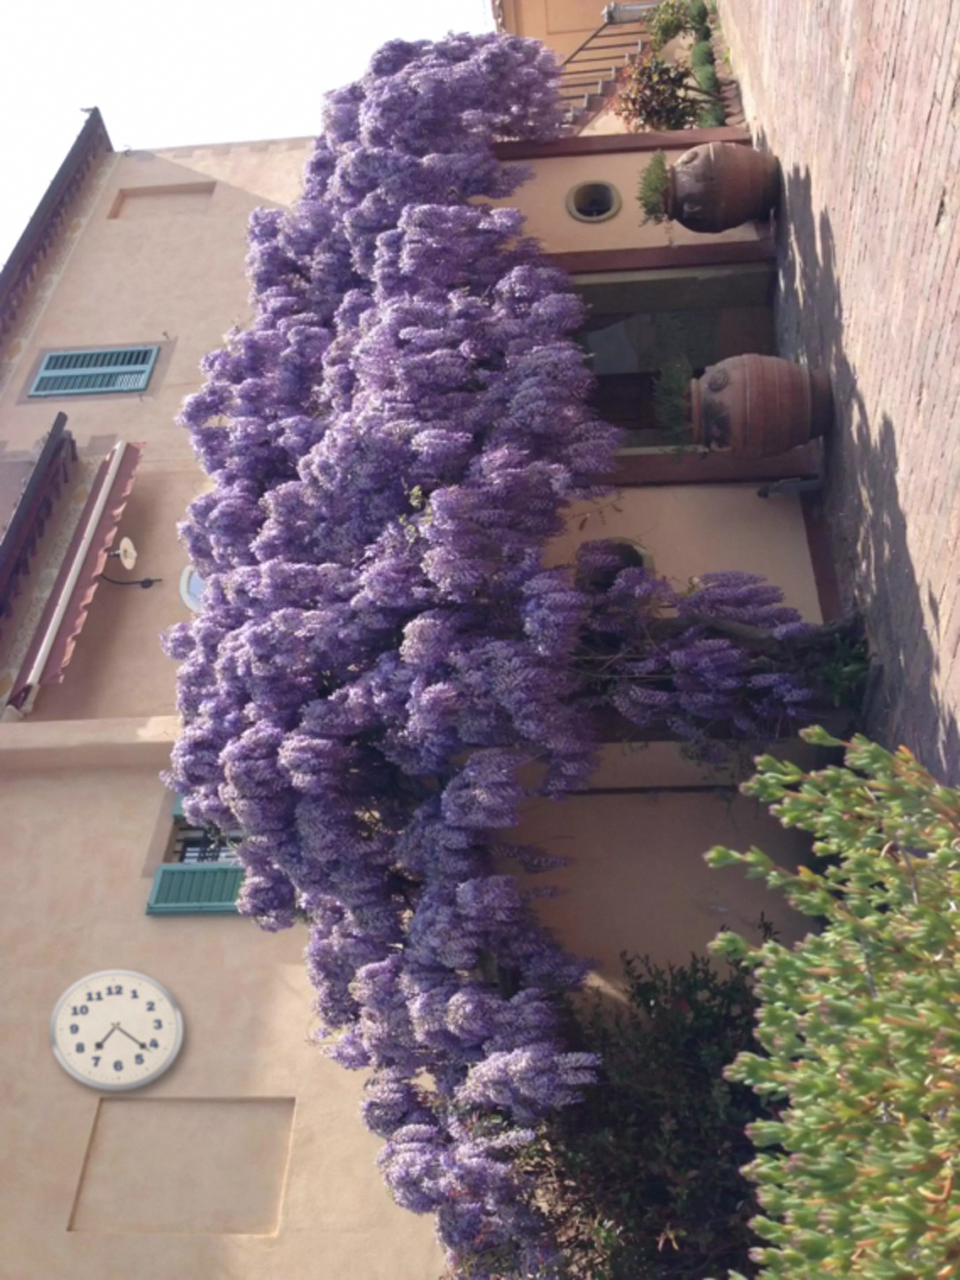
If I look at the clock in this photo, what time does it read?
7:22
